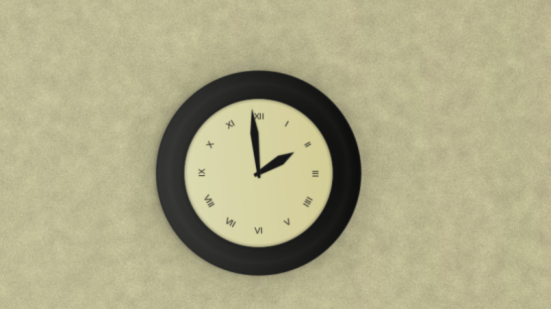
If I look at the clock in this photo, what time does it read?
1:59
